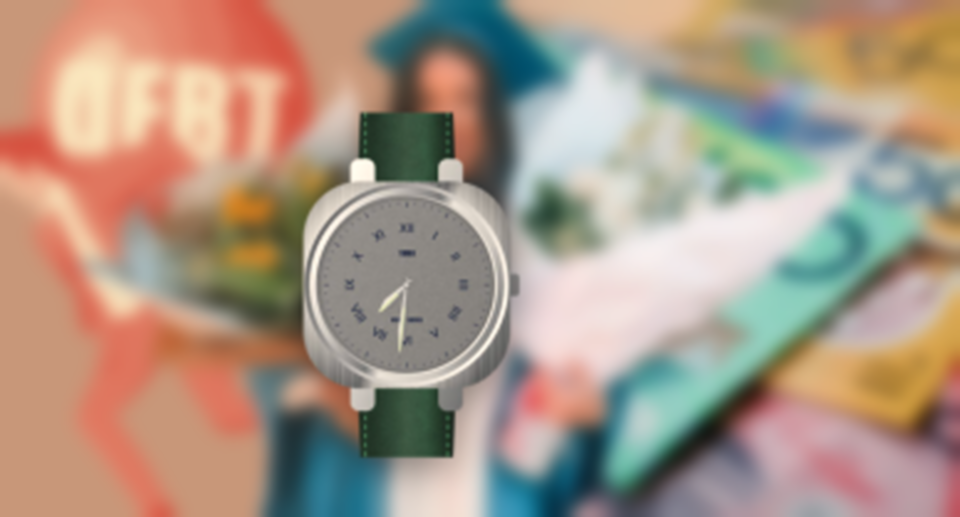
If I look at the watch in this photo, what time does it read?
7:31
